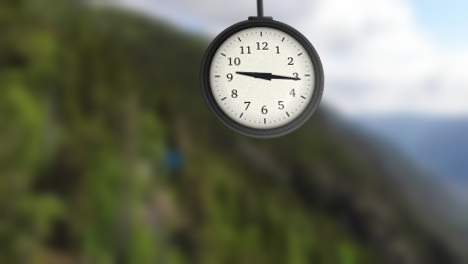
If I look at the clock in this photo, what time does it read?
9:16
